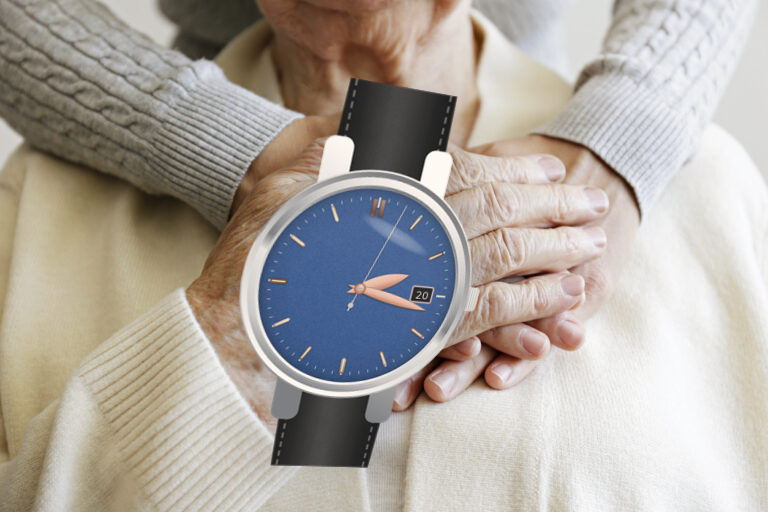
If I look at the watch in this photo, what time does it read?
2:17:03
